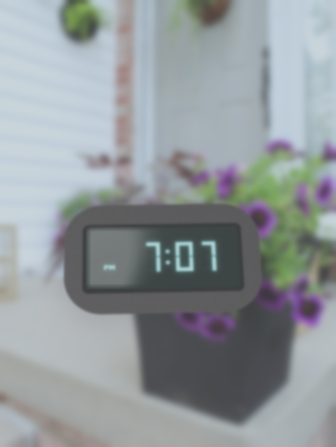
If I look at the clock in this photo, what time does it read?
7:07
